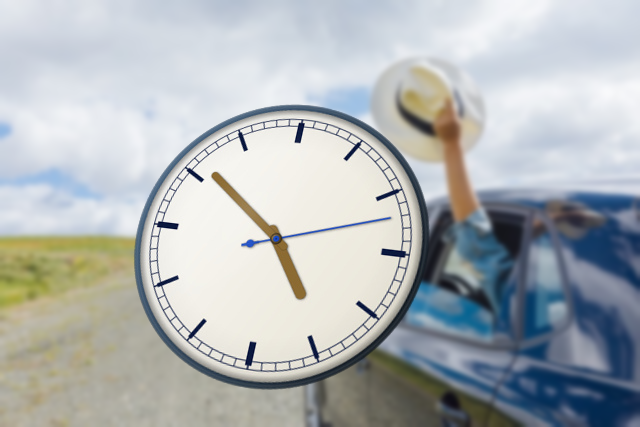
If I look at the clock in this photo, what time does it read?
4:51:12
